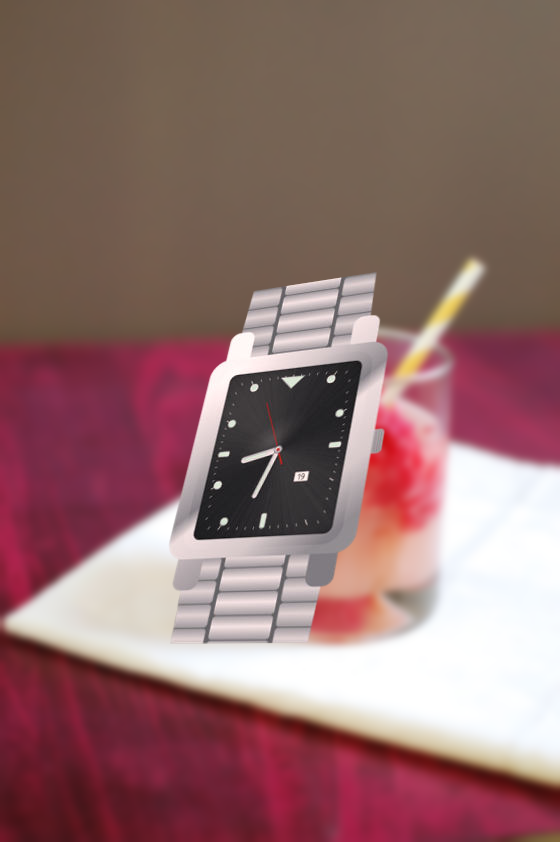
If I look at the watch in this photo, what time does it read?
8:32:56
